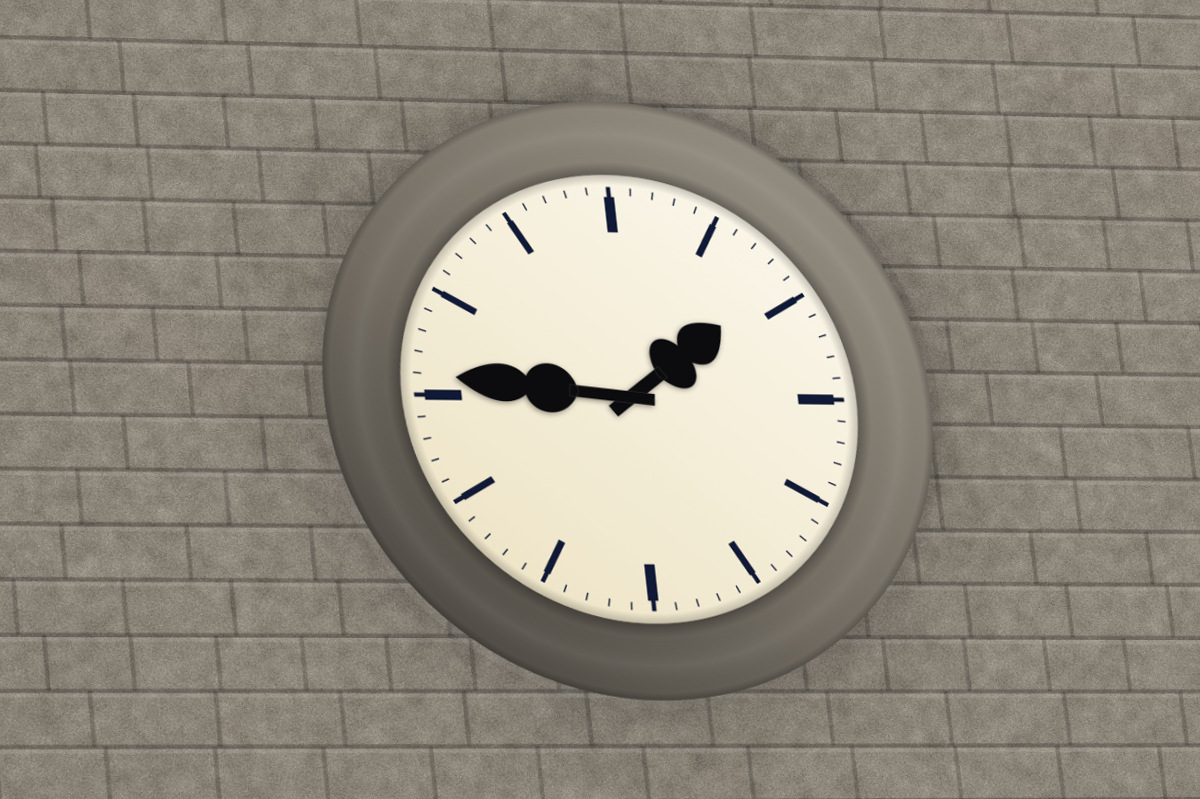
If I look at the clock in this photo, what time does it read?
1:46
